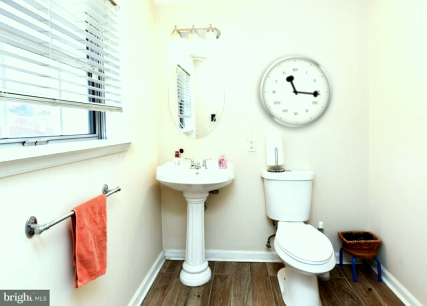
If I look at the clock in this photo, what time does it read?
11:16
